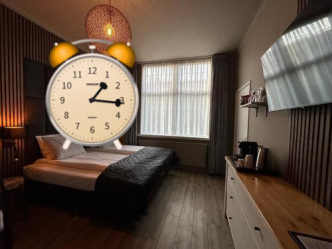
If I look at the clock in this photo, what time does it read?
1:16
